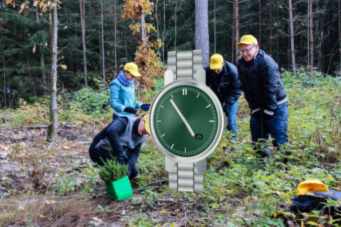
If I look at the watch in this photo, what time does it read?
4:54
